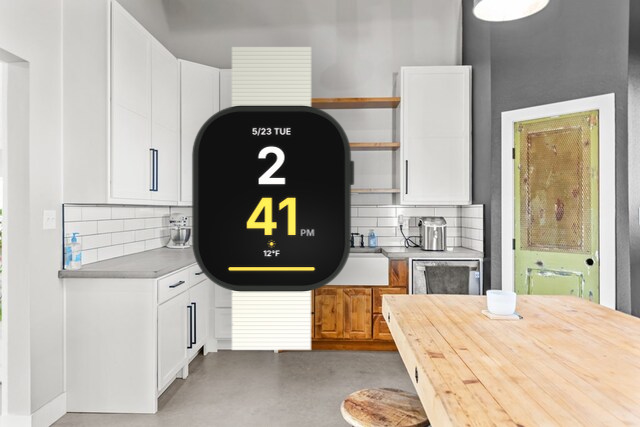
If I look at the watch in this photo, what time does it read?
2:41
